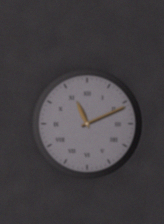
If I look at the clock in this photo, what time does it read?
11:11
